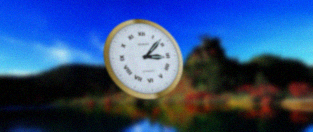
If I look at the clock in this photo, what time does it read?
3:08
